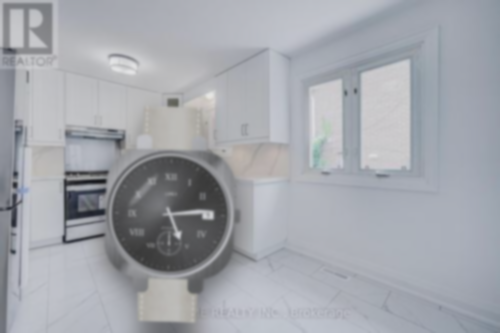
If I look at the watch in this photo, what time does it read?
5:14
